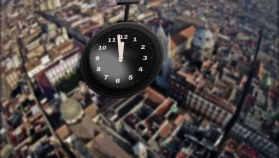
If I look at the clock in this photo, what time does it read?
11:58
